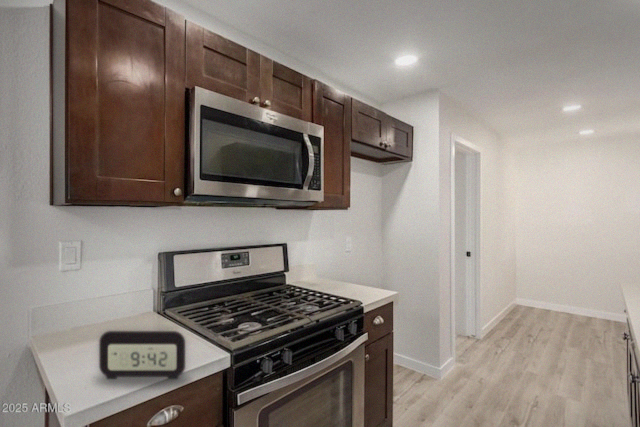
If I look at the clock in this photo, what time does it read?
9:42
